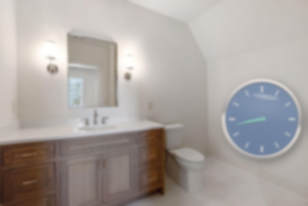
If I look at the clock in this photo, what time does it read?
8:43
